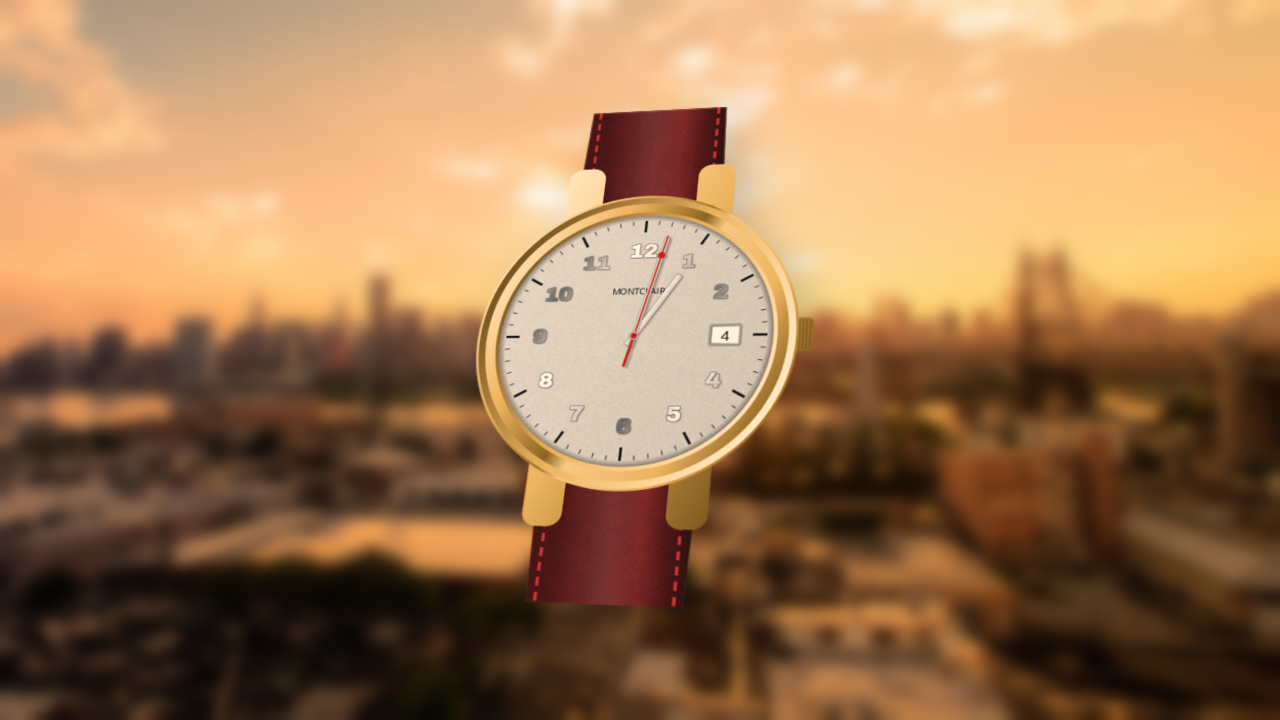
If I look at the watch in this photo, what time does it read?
1:02:02
